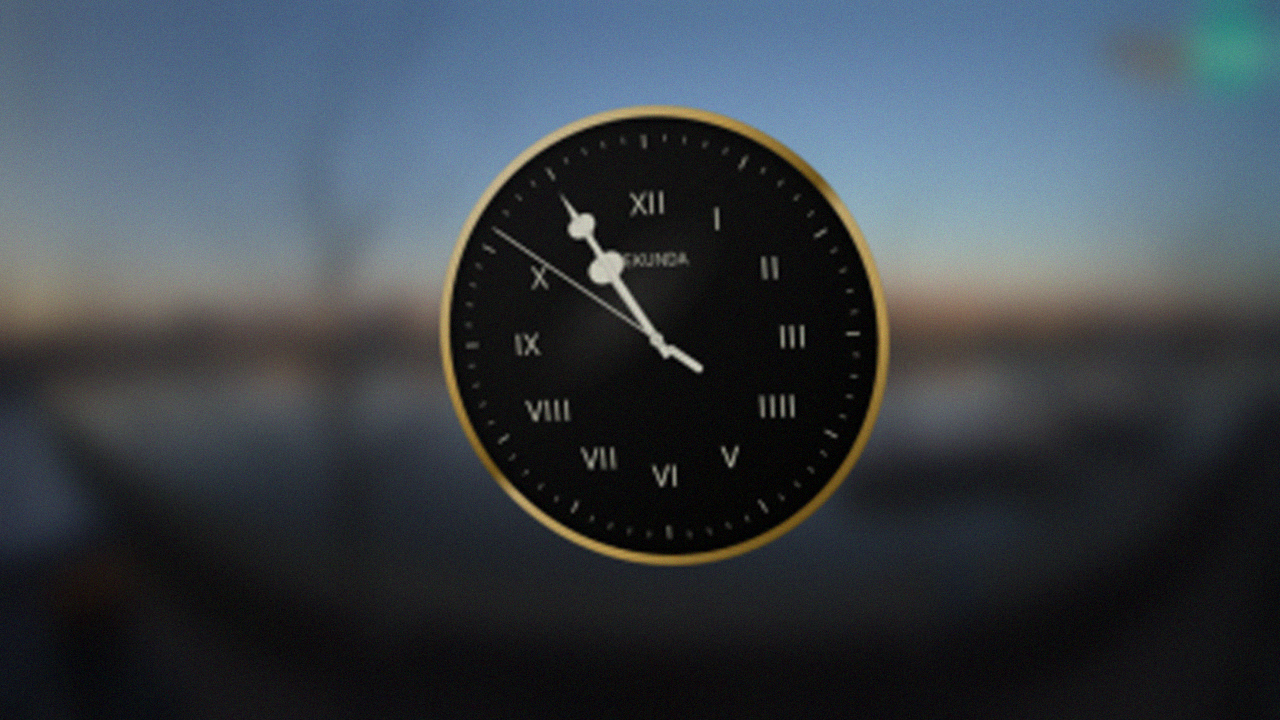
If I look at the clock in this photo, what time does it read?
10:54:51
